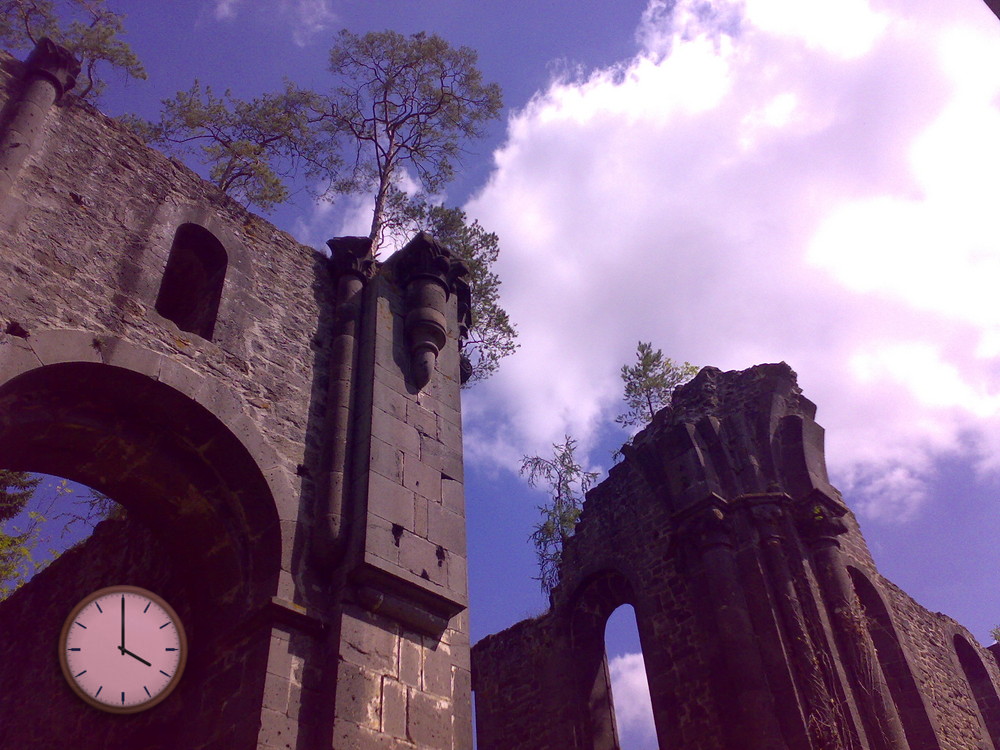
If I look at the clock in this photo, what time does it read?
4:00
